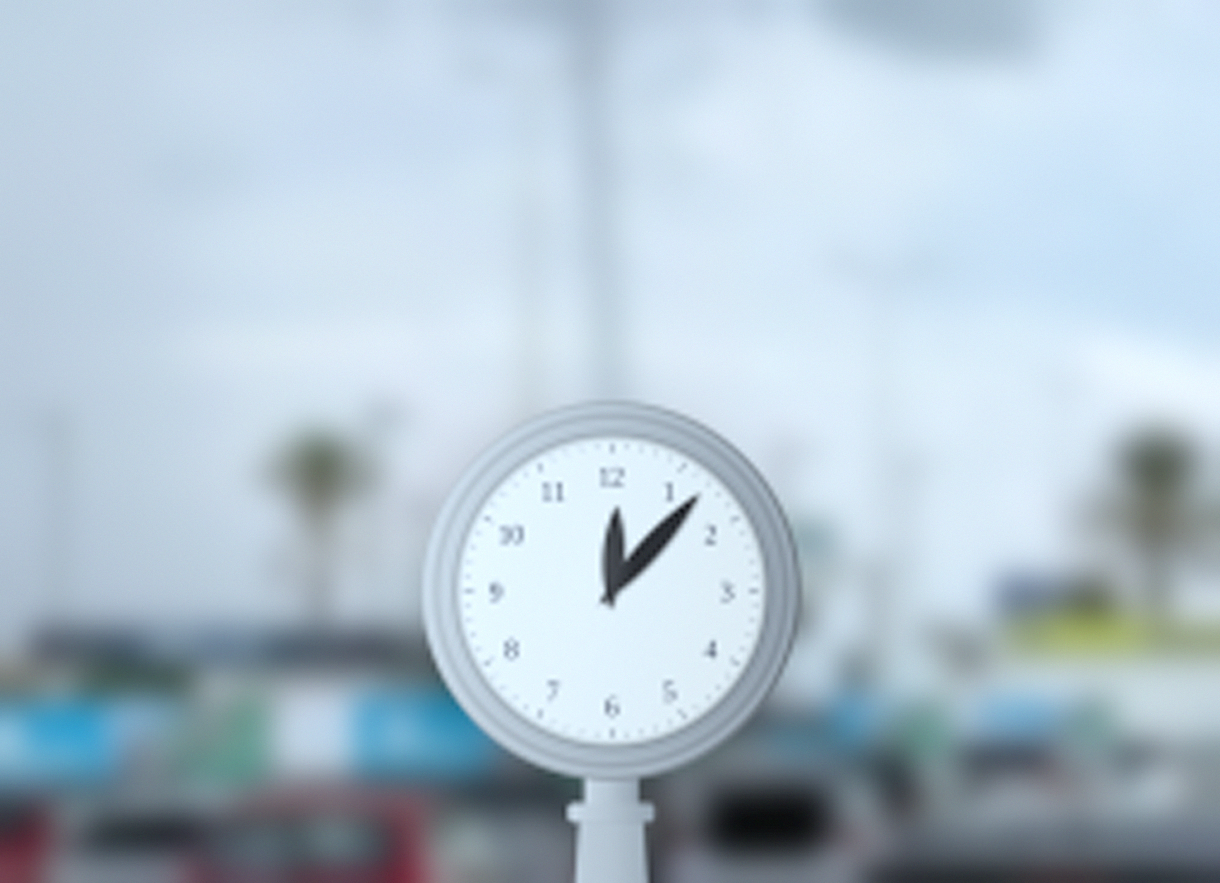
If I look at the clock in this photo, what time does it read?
12:07
